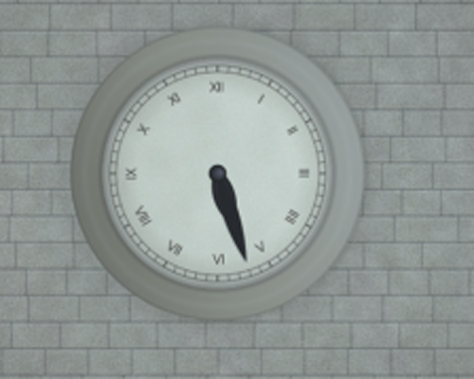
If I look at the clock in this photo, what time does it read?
5:27
